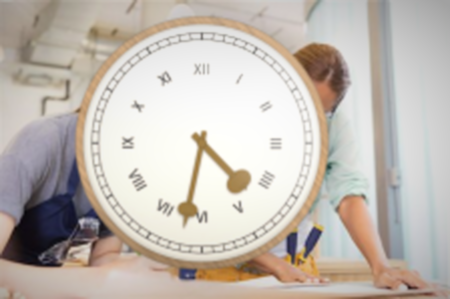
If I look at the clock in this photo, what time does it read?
4:32
